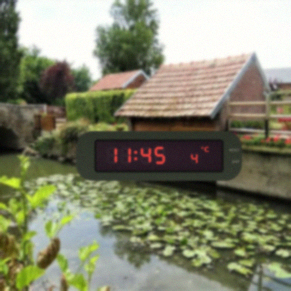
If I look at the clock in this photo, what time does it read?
11:45
